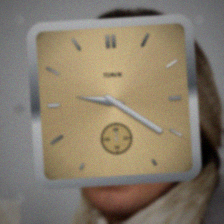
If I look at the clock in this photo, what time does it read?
9:21
